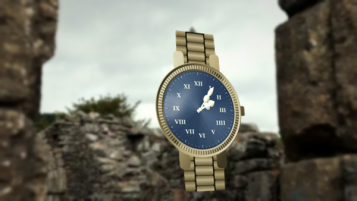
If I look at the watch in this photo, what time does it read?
2:06
